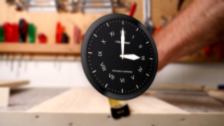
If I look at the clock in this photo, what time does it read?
3:00
